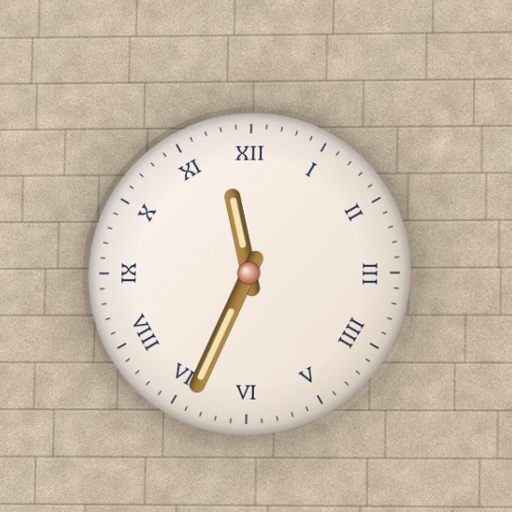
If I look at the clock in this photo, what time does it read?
11:34
